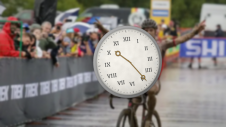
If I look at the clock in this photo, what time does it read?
10:24
